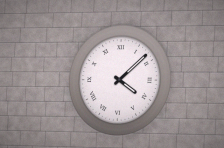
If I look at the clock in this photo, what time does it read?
4:08
